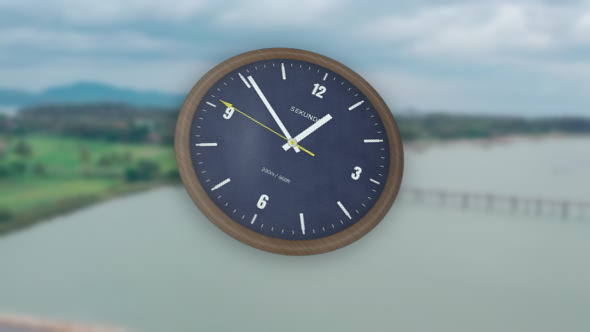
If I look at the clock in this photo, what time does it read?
12:50:46
